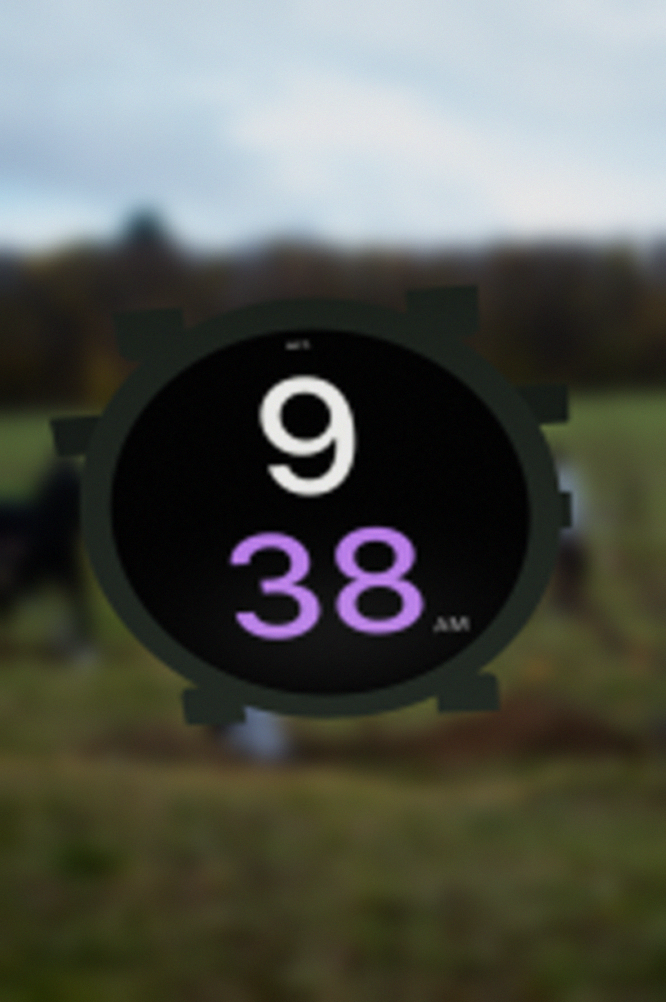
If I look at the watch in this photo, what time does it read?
9:38
